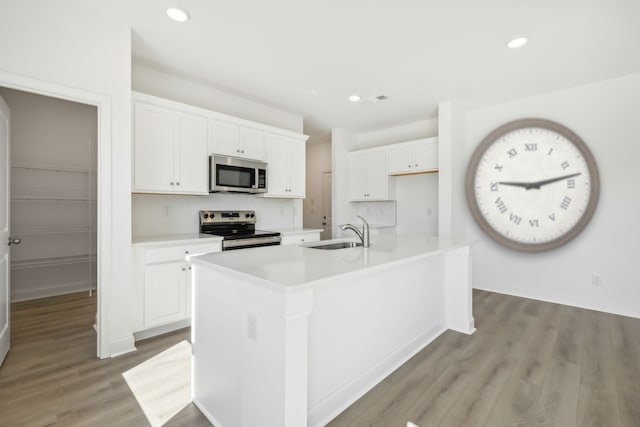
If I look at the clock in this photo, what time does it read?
9:13
